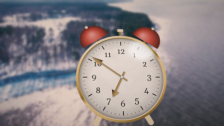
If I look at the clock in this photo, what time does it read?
6:51
